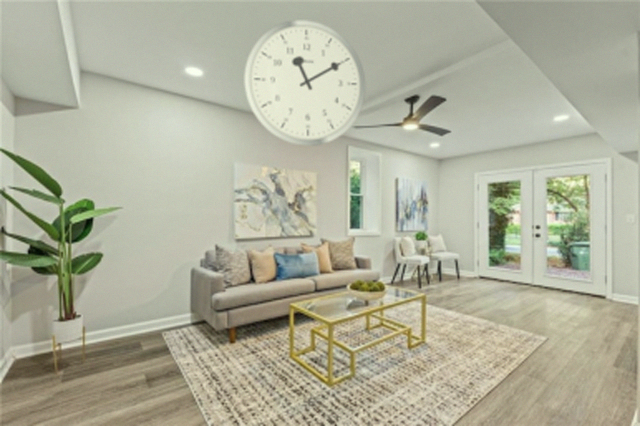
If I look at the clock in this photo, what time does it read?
11:10
